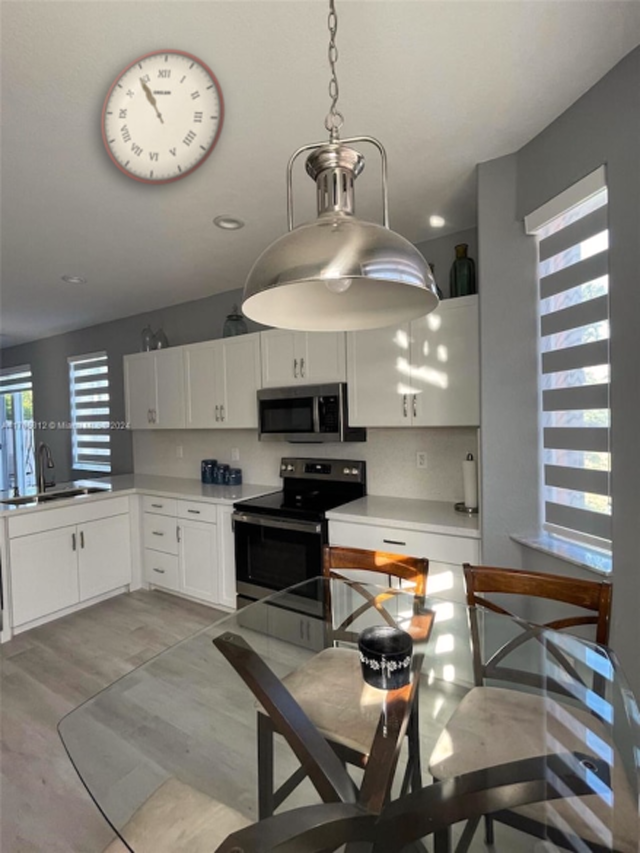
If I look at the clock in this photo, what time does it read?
10:54
